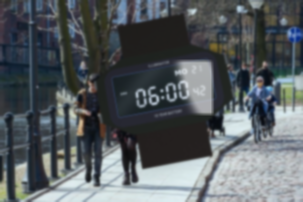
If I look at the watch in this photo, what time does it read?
6:00
